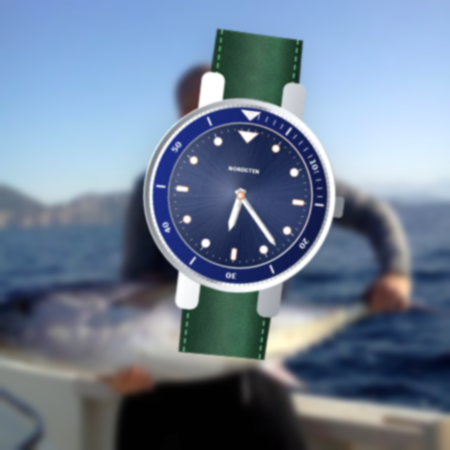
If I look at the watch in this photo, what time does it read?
6:23
